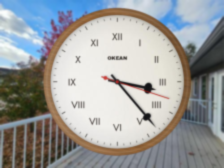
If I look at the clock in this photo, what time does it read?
3:23:18
